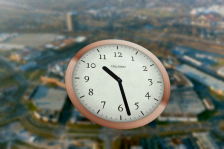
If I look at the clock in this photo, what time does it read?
10:28
